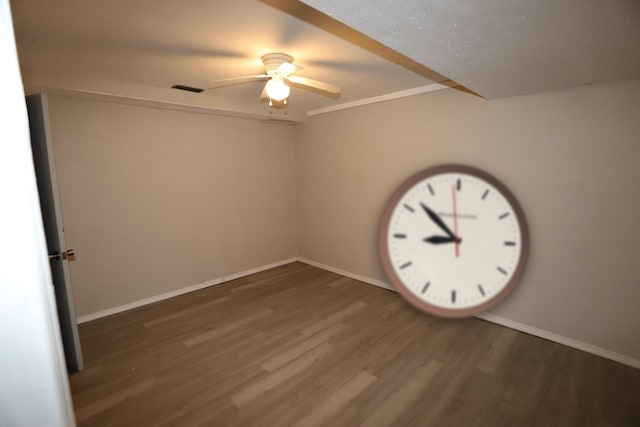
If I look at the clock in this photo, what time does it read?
8:51:59
